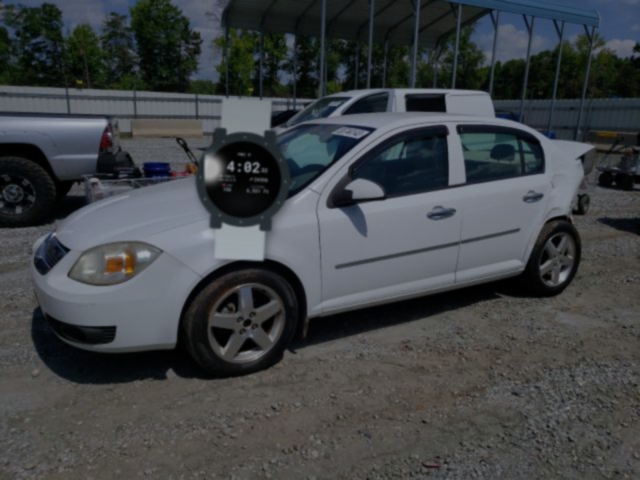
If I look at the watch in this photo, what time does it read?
4:02
